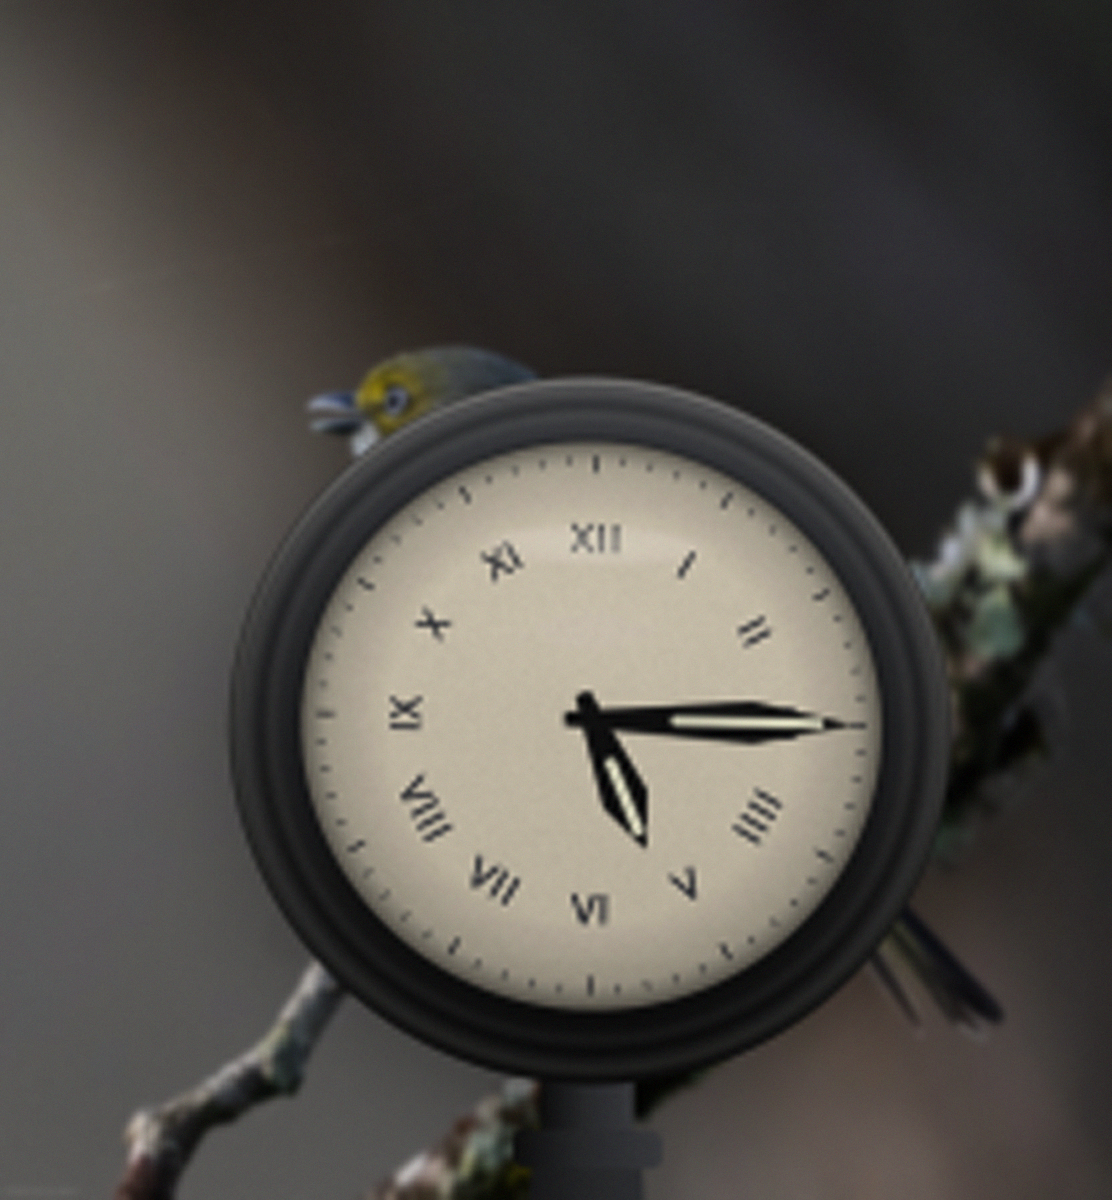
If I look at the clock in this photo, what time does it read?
5:15
